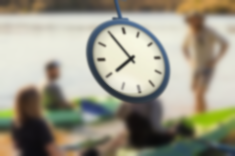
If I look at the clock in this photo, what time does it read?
7:55
